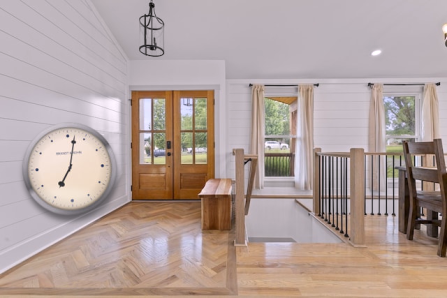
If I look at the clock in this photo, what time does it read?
7:02
